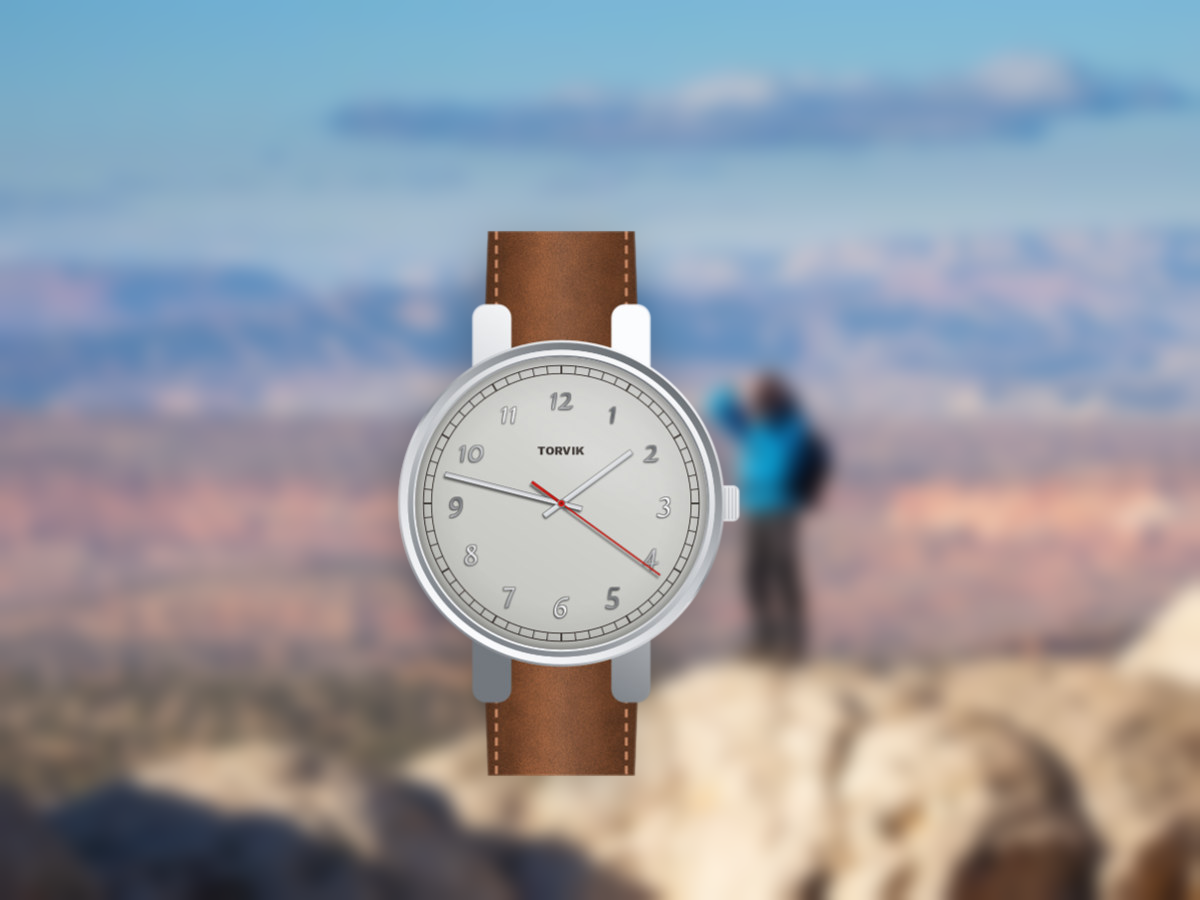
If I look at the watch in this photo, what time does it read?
1:47:21
